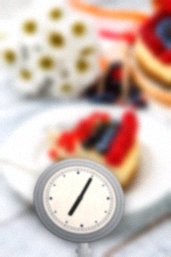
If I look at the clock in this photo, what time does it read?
7:05
